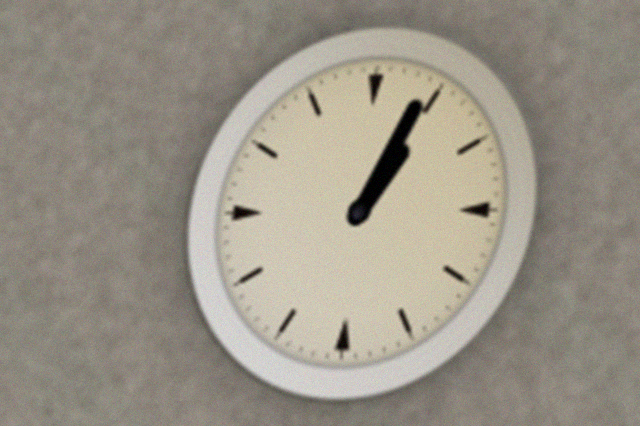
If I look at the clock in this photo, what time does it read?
1:04
